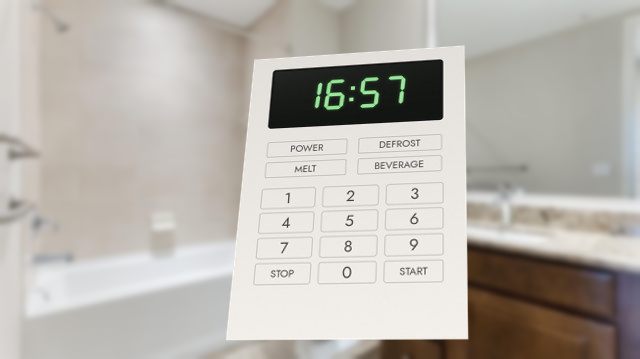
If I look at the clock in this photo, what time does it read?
16:57
